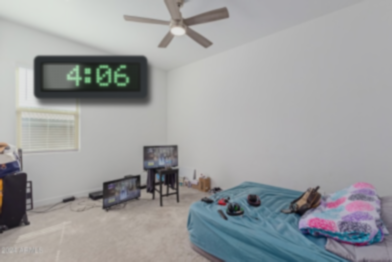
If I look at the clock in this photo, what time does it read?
4:06
